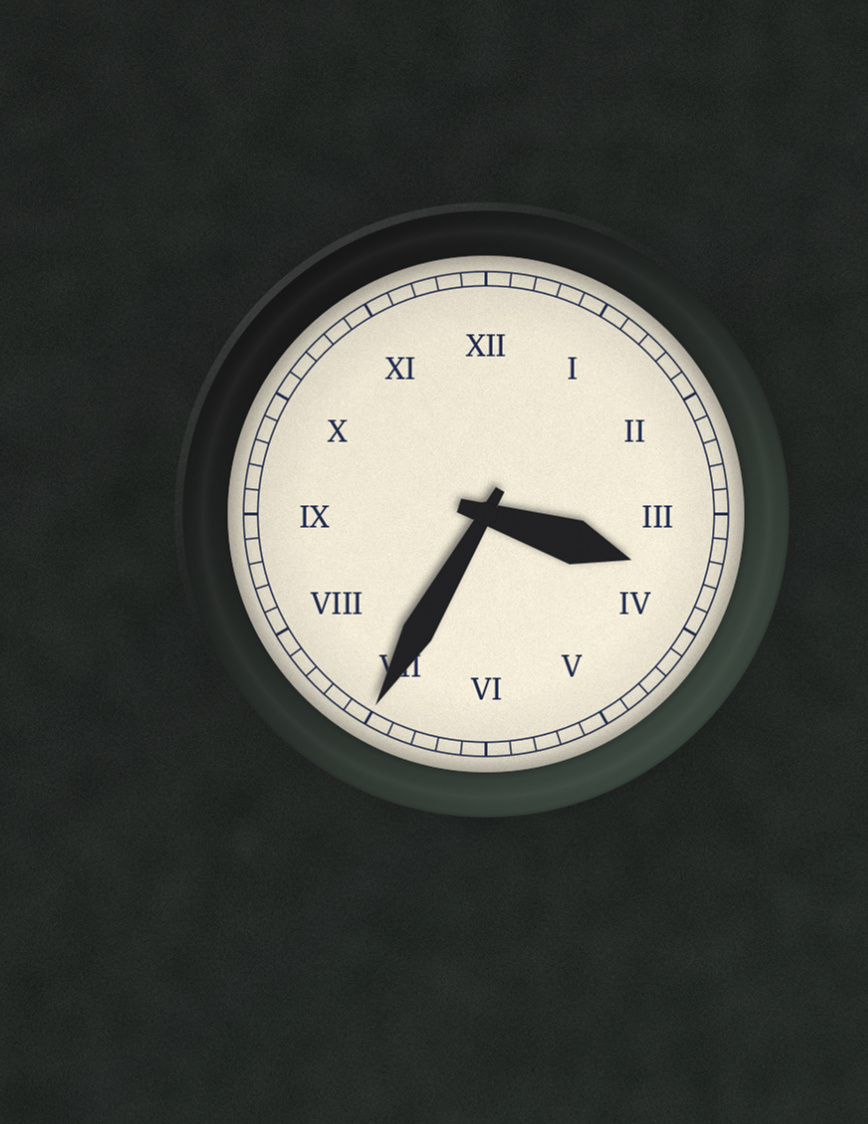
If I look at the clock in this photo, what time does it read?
3:35
